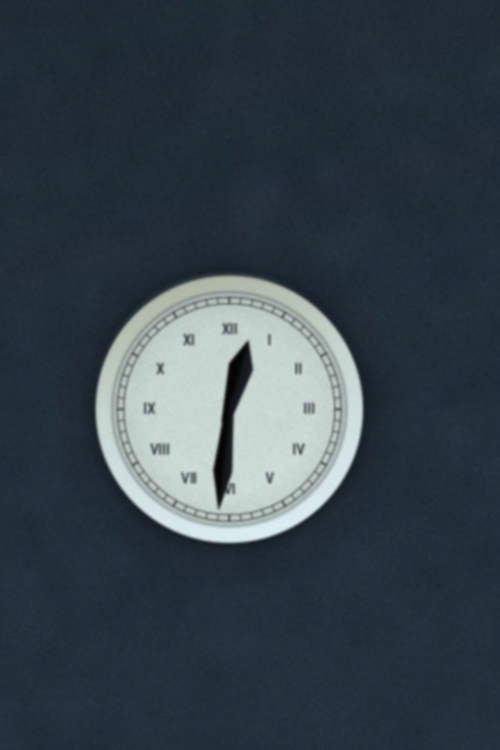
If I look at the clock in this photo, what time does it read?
12:31
